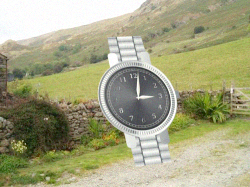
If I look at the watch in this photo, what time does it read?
3:02
